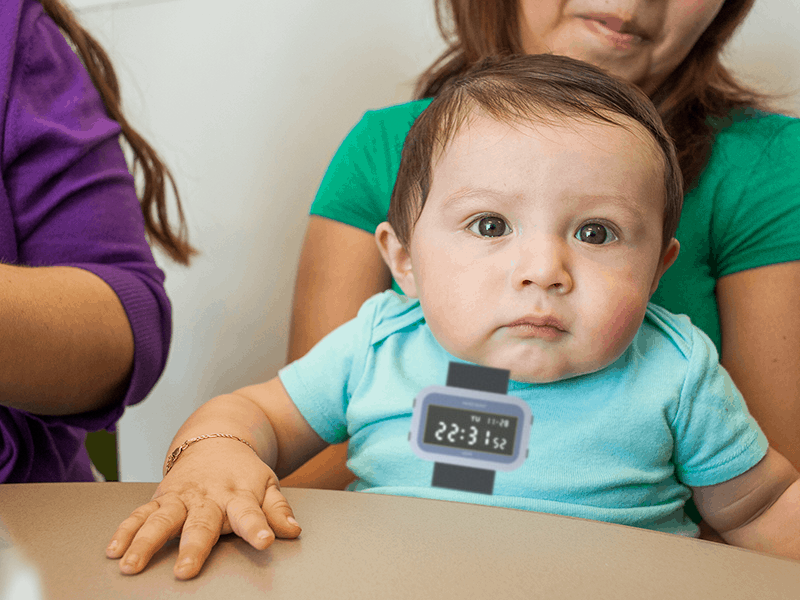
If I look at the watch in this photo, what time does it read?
22:31
